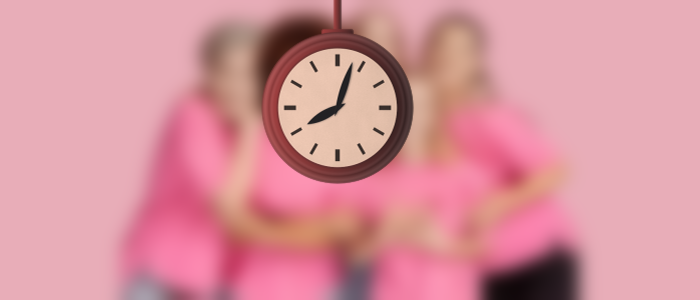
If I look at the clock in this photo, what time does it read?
8:03
